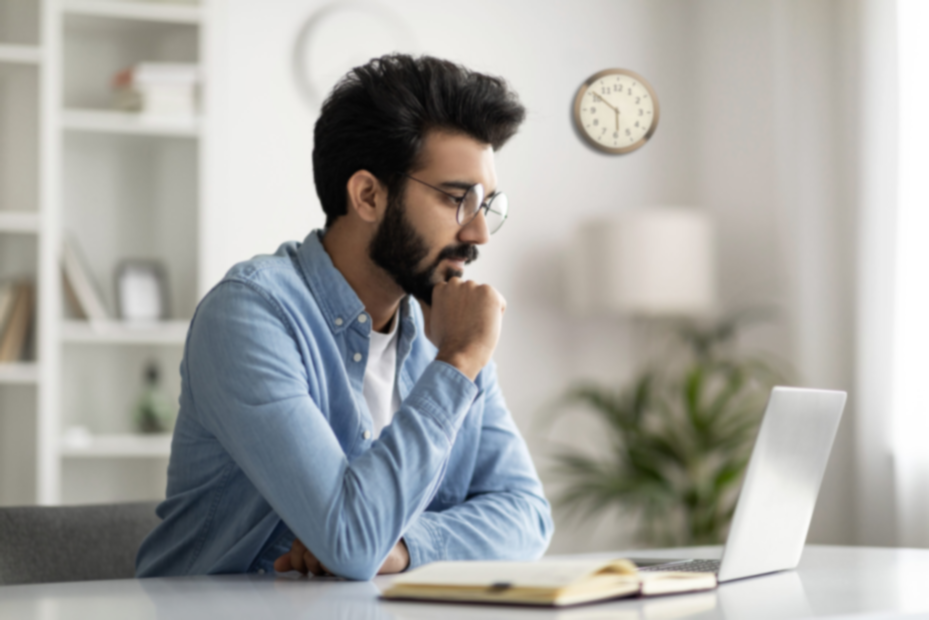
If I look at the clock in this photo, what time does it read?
5:51
